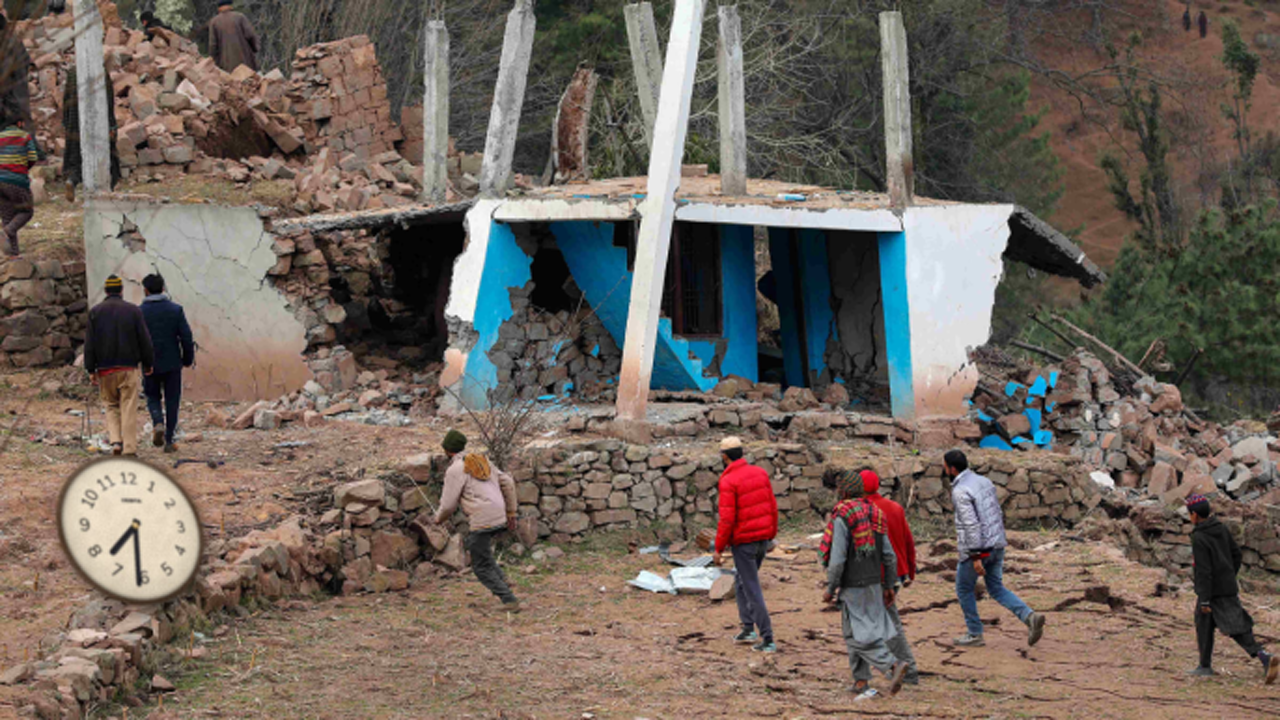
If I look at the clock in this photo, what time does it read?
7:31
